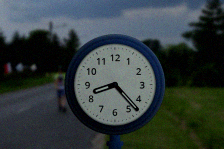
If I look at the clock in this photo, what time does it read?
8:23
